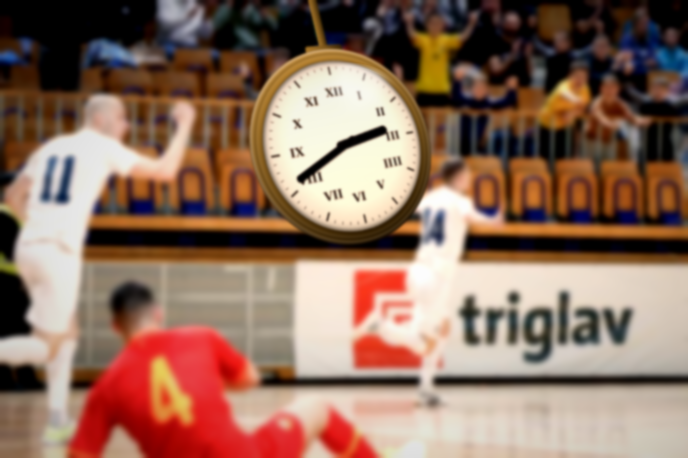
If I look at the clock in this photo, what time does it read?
2:41
